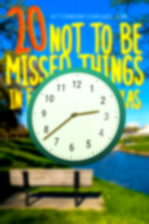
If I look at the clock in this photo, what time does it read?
2:38
